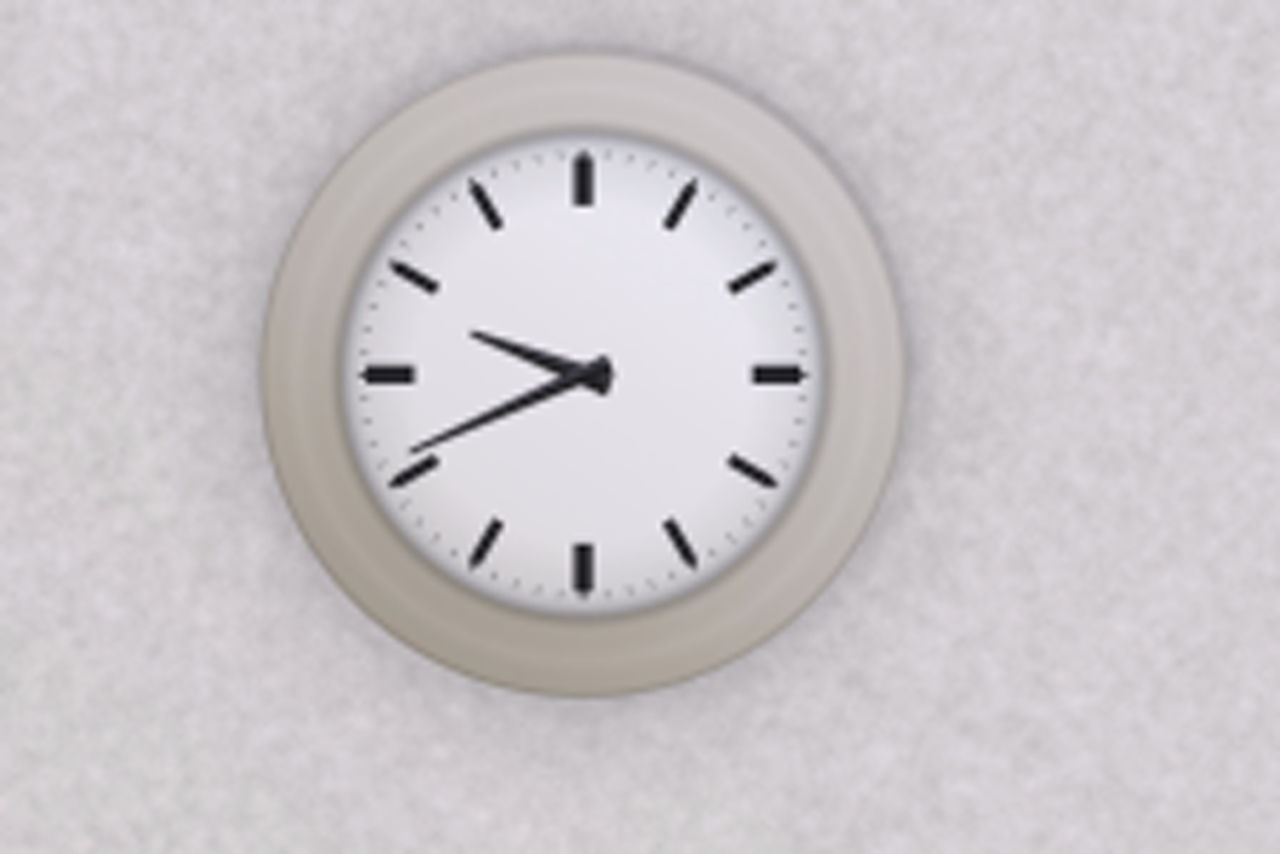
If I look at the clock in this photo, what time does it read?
9:41
